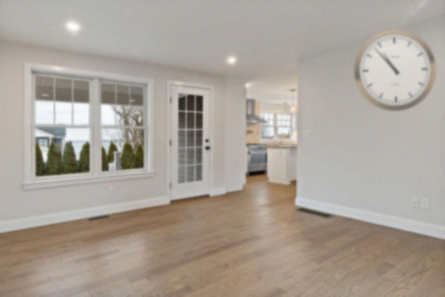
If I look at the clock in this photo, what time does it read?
10:53
